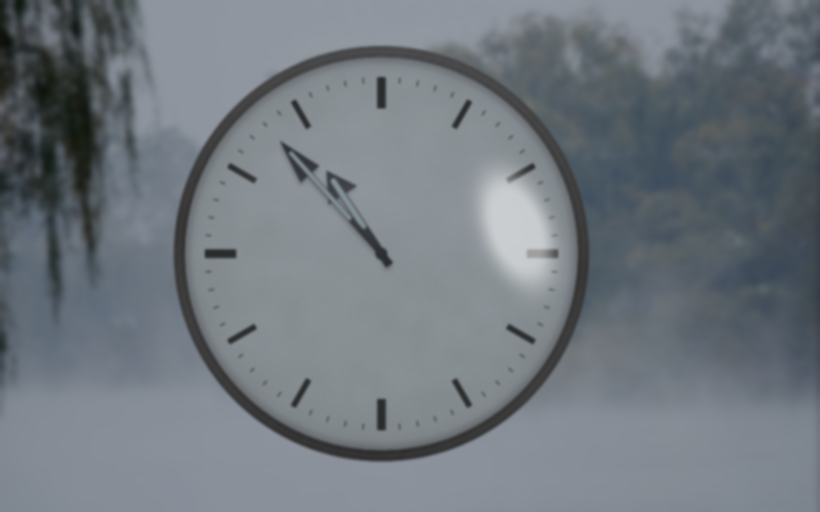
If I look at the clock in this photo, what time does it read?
10:53
